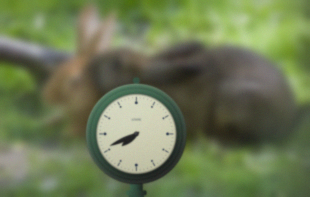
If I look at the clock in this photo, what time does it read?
7:41
